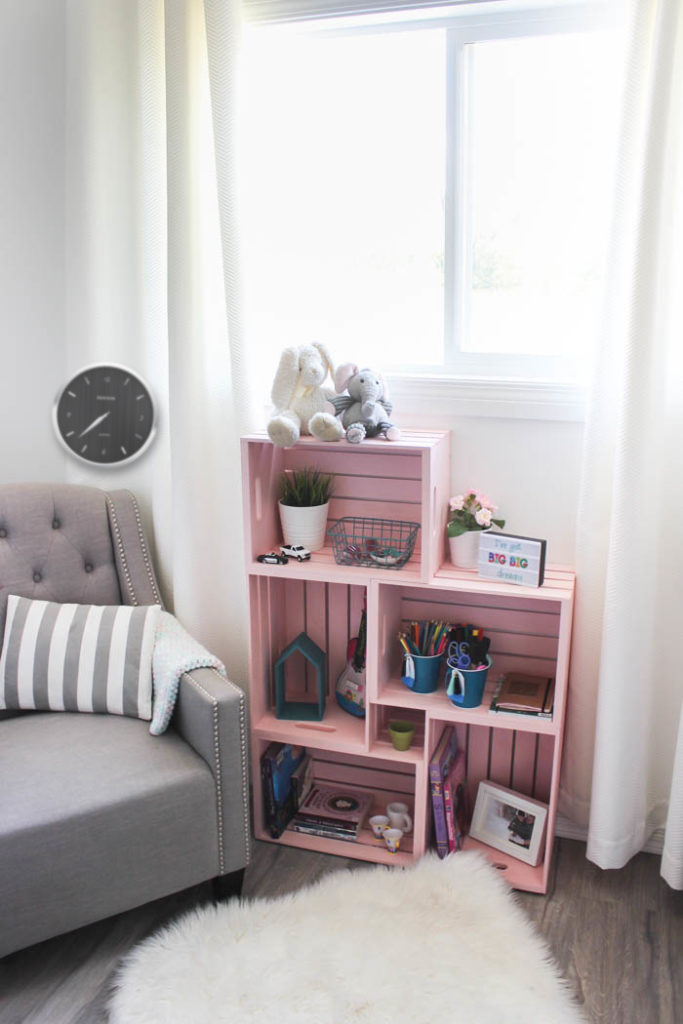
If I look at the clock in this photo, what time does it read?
7:38
